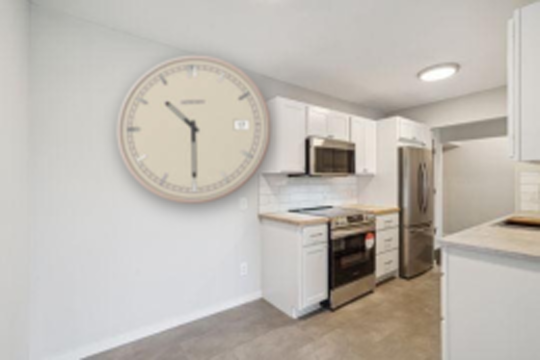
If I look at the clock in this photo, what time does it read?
10:30
